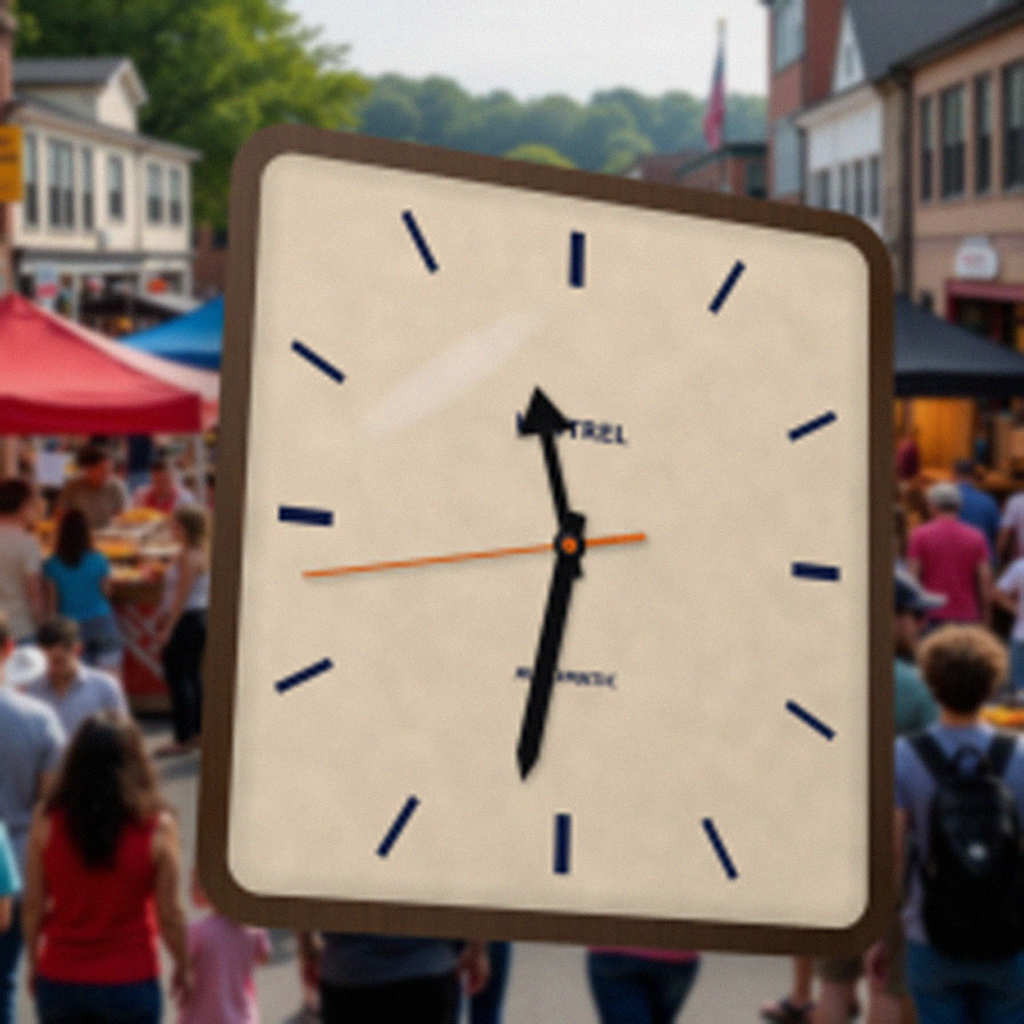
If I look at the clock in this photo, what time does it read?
11:31:43
